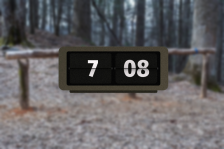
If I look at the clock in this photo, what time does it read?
7:08
